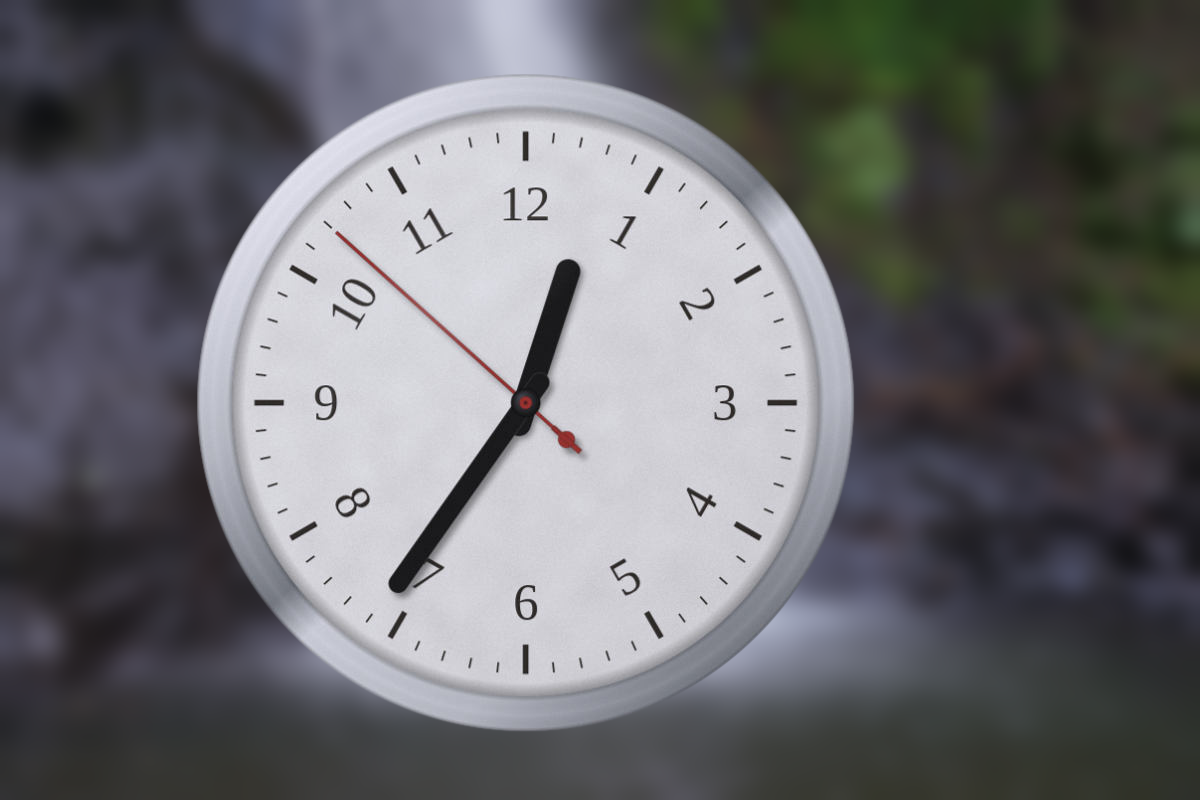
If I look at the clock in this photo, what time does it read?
12:35:52
